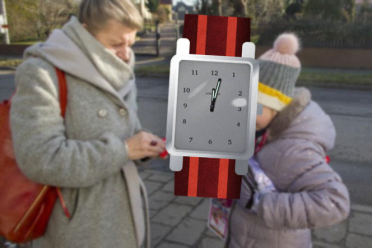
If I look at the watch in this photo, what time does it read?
12:02
